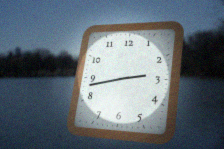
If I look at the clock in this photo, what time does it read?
2:43
